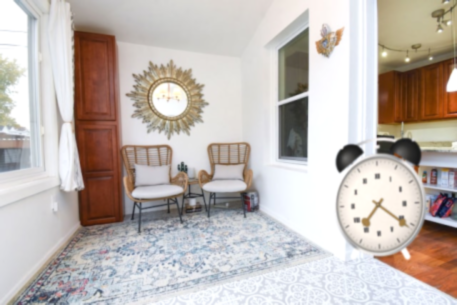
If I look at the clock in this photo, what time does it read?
7:21
